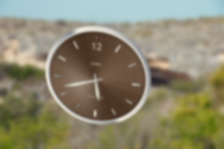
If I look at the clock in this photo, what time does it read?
5:42
